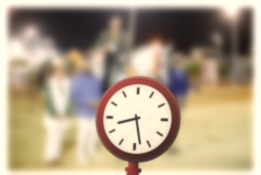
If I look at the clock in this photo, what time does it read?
8:28
